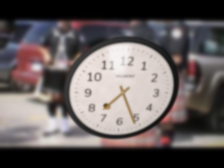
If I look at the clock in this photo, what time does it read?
7:26
